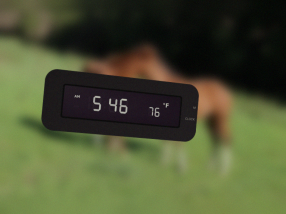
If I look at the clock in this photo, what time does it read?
5:46
